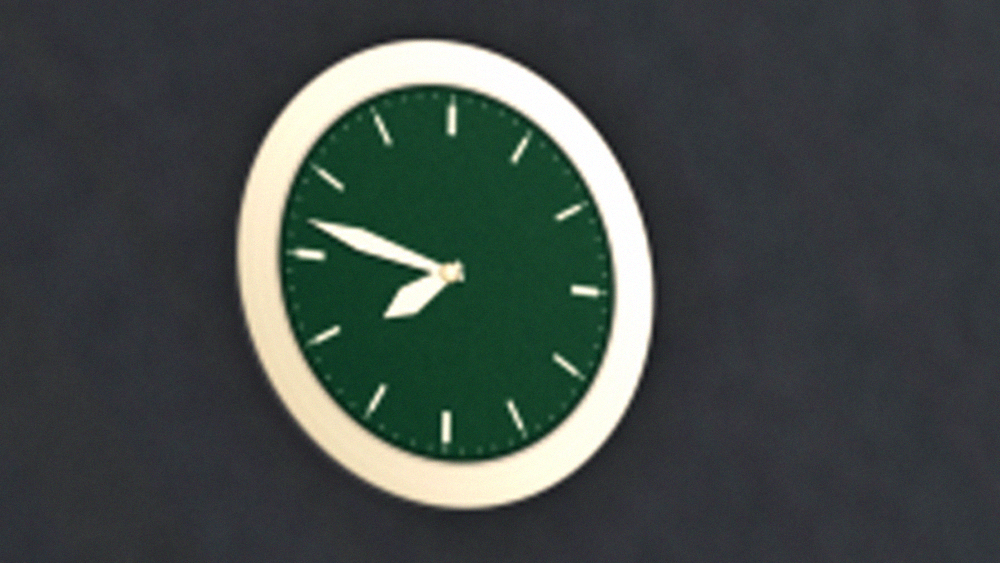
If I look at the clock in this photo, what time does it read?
7:47
